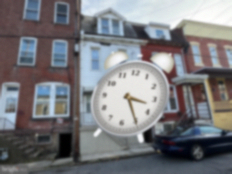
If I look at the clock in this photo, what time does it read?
3:25
